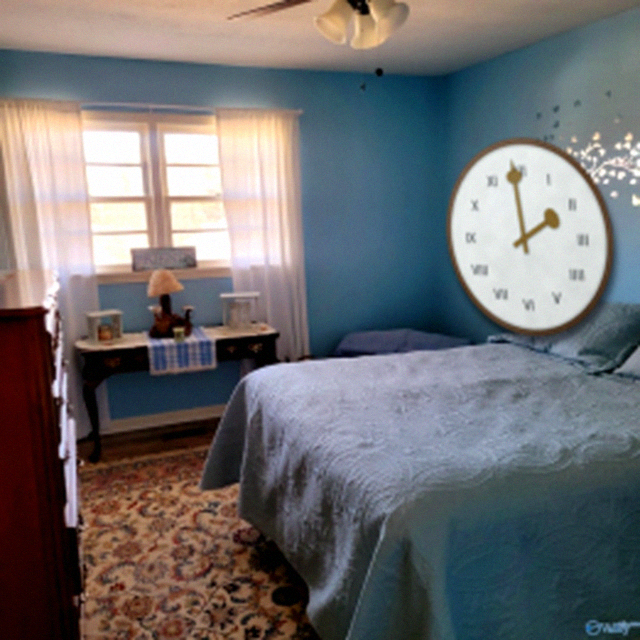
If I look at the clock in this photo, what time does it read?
1:59
